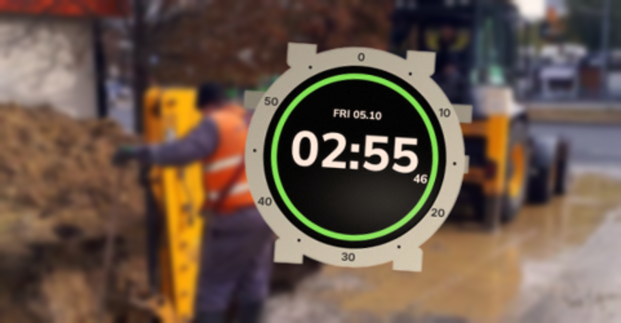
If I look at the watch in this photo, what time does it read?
2:55:46
